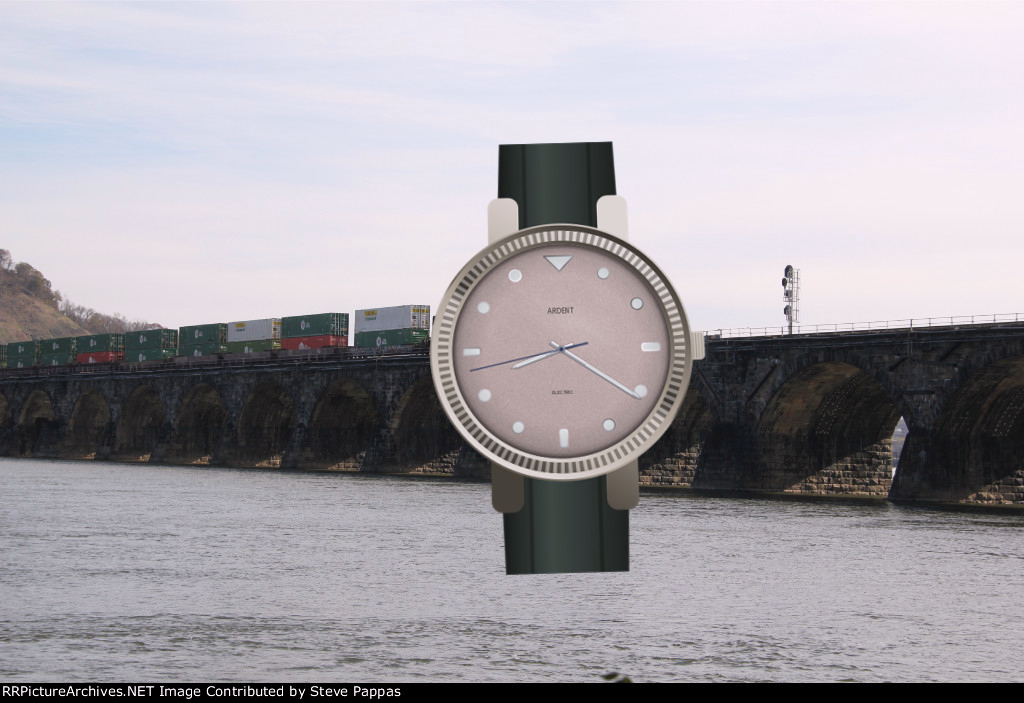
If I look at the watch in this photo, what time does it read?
8:20:43
